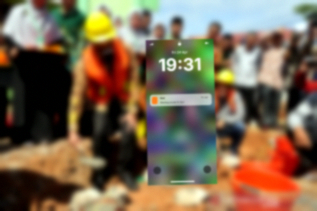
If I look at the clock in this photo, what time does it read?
19:31
